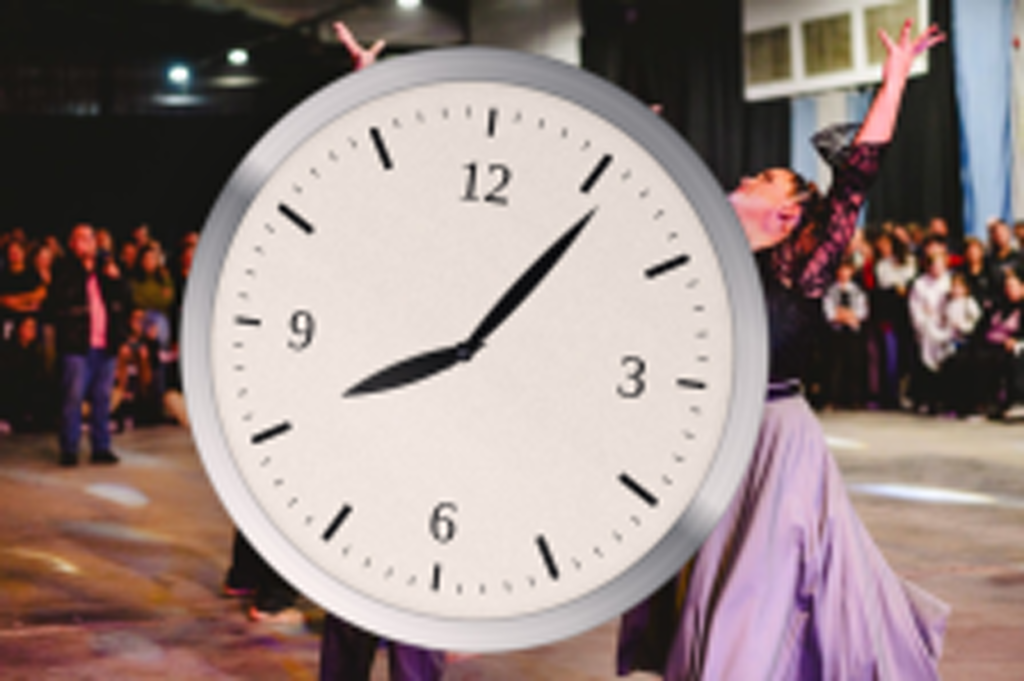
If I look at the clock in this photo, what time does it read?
8:06
